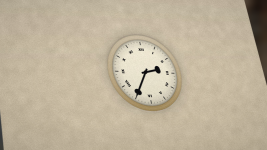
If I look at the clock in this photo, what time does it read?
2:35
